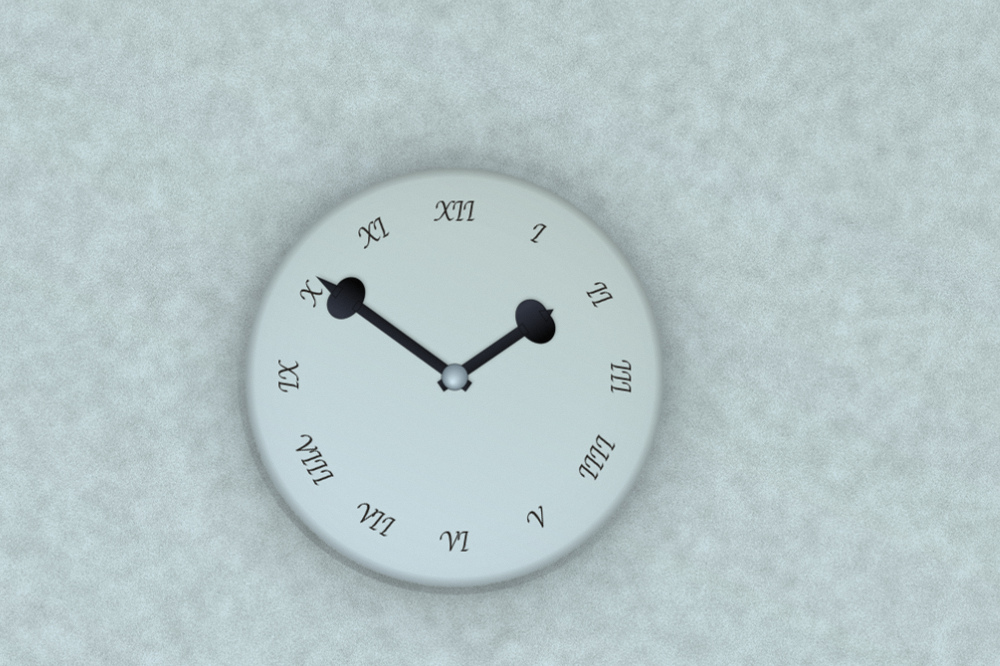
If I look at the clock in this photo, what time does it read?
1:51
